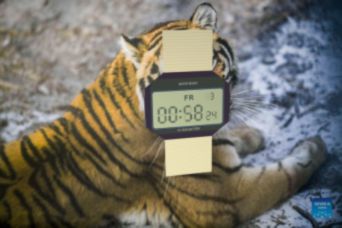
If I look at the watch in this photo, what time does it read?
0:58:24
